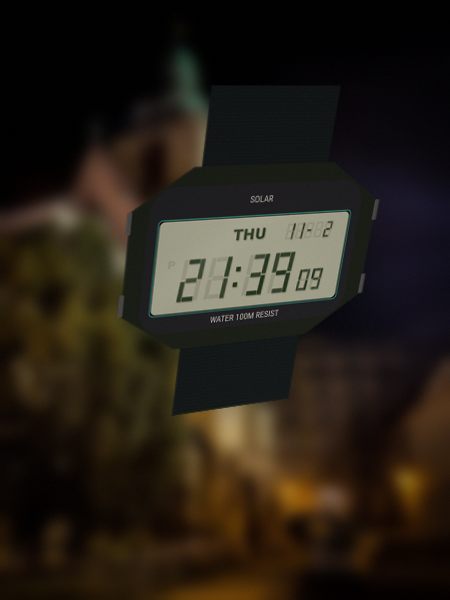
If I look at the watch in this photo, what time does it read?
21:39:09
